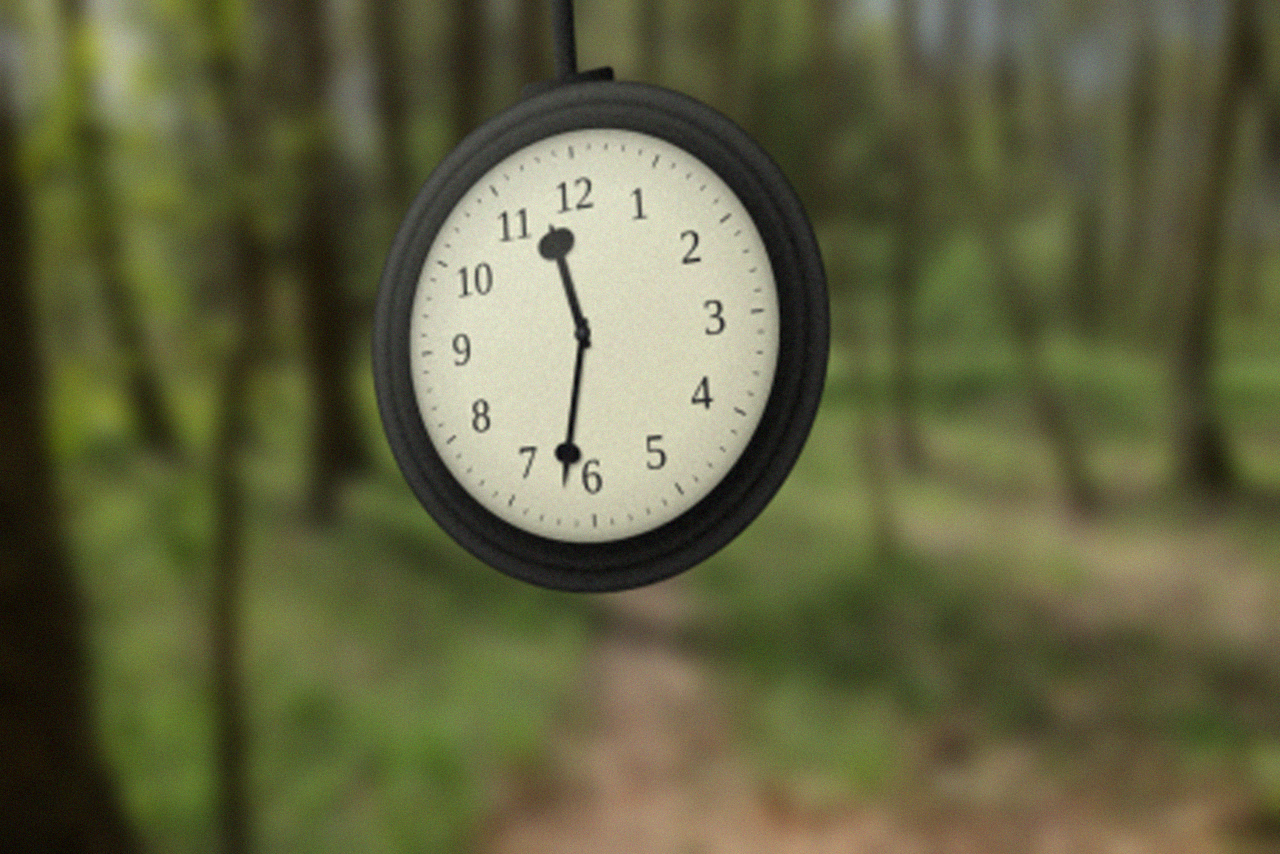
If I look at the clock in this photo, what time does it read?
11:32
